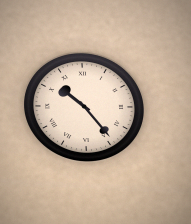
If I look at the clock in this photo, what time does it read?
10:24
